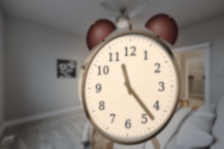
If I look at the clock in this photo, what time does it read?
11:23
